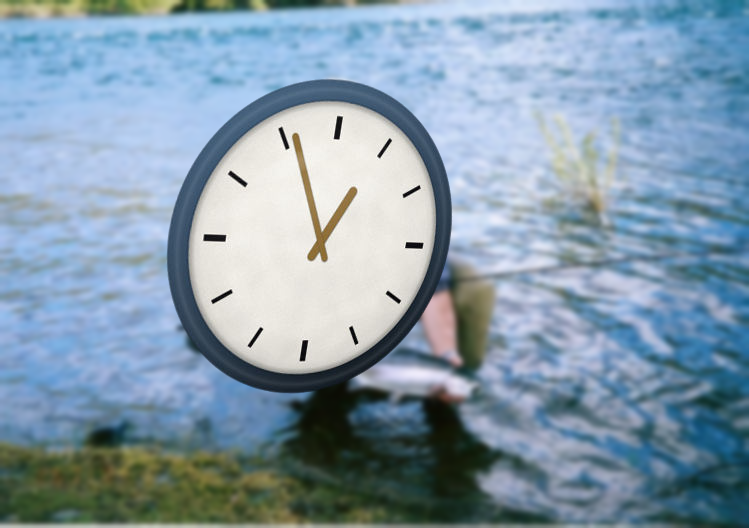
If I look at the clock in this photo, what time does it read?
12:56
